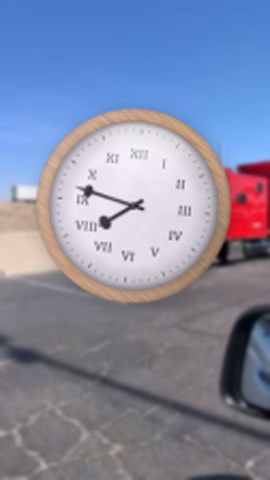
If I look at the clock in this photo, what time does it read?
7:47
